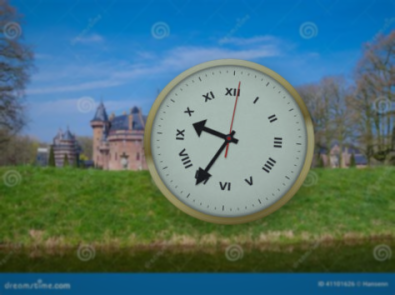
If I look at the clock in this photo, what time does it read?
9:35:01
